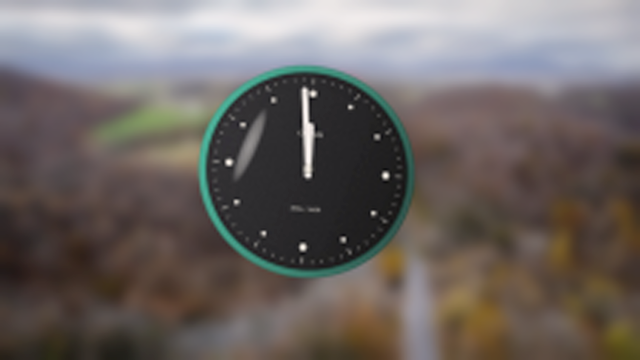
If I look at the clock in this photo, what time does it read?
11:59
